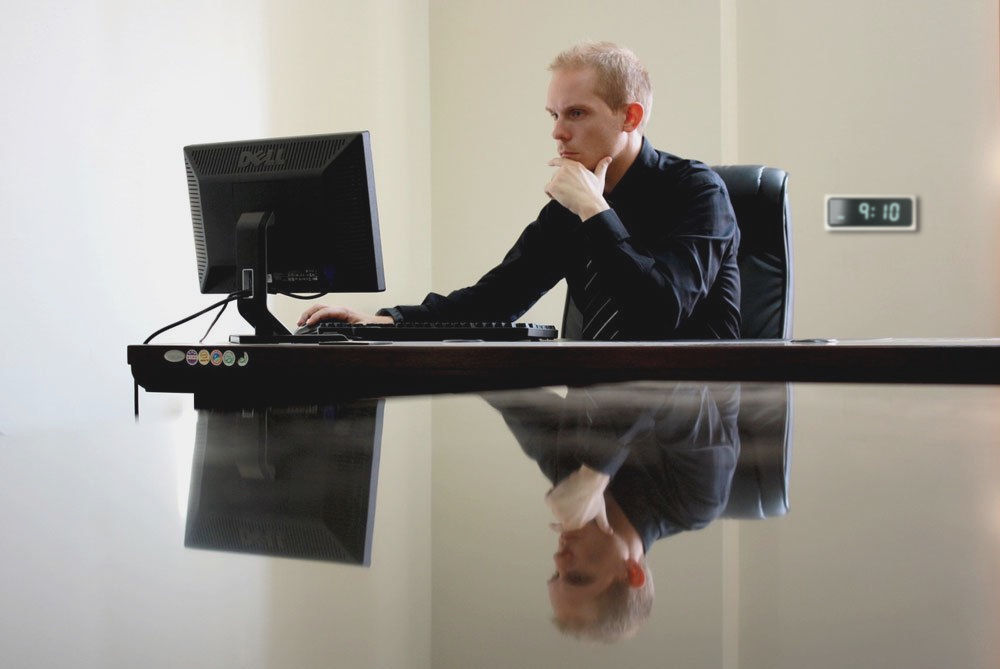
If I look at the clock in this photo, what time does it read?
9:10
